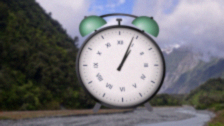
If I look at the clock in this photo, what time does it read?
1:04
